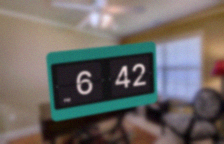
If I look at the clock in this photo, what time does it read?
6:42
